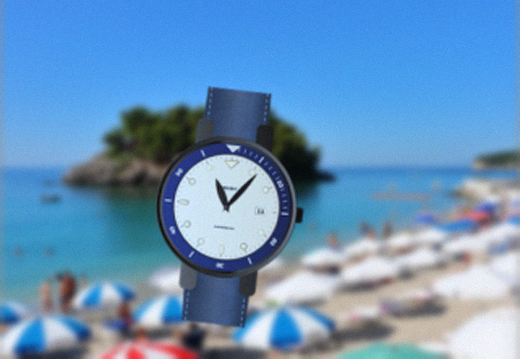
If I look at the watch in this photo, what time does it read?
11:06
